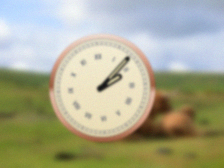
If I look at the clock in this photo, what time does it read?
2:08
